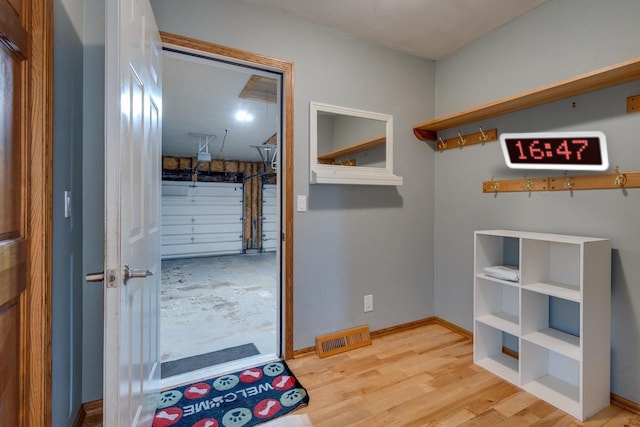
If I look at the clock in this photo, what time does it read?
16:47
